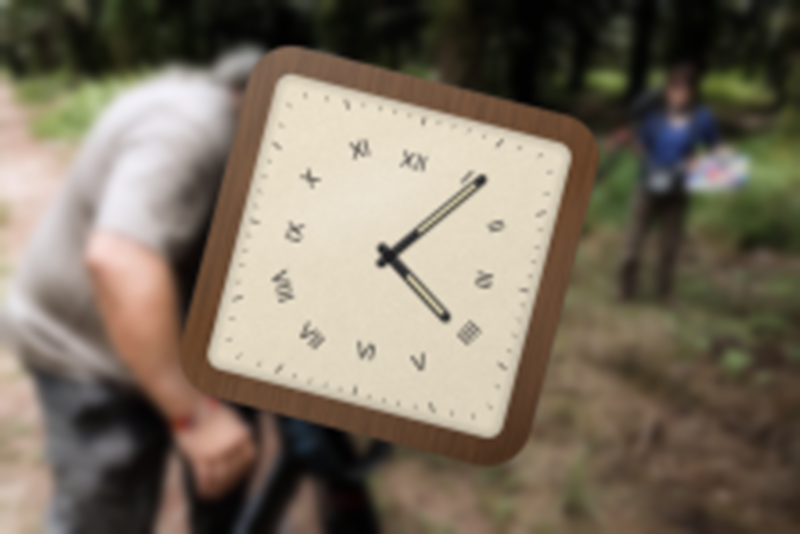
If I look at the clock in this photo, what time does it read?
4:06
